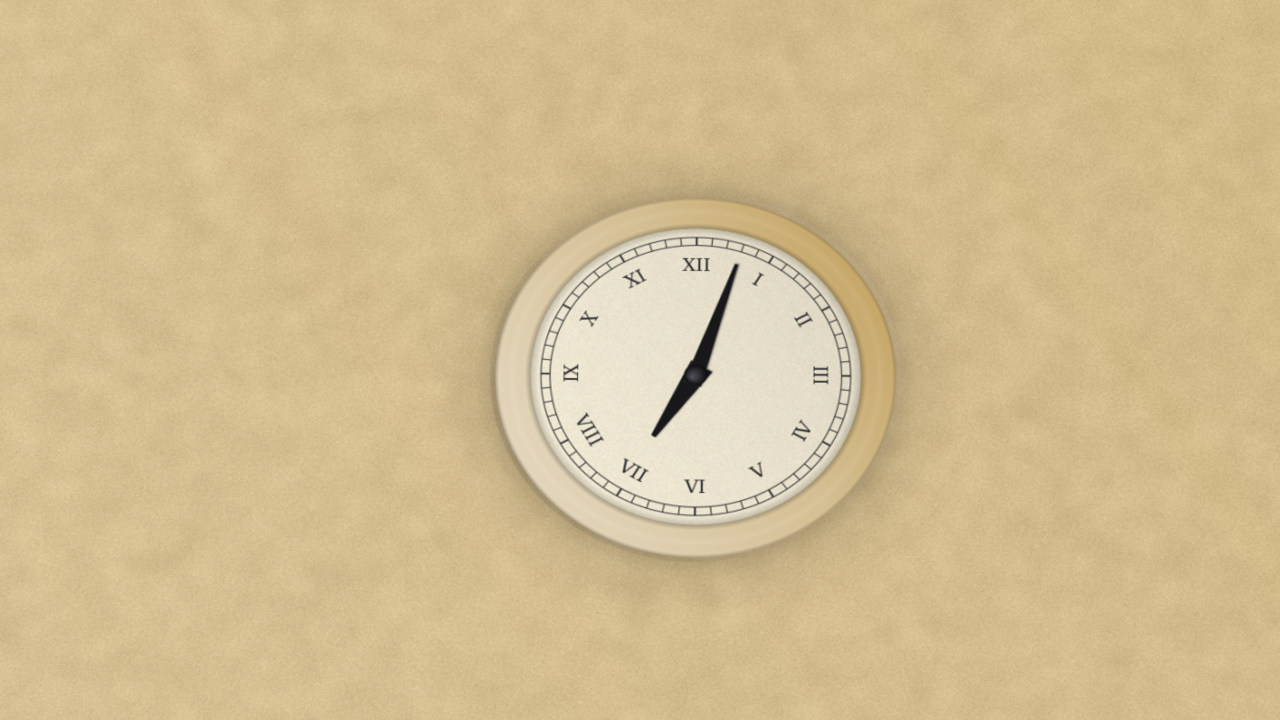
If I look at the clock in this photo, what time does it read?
7:03
